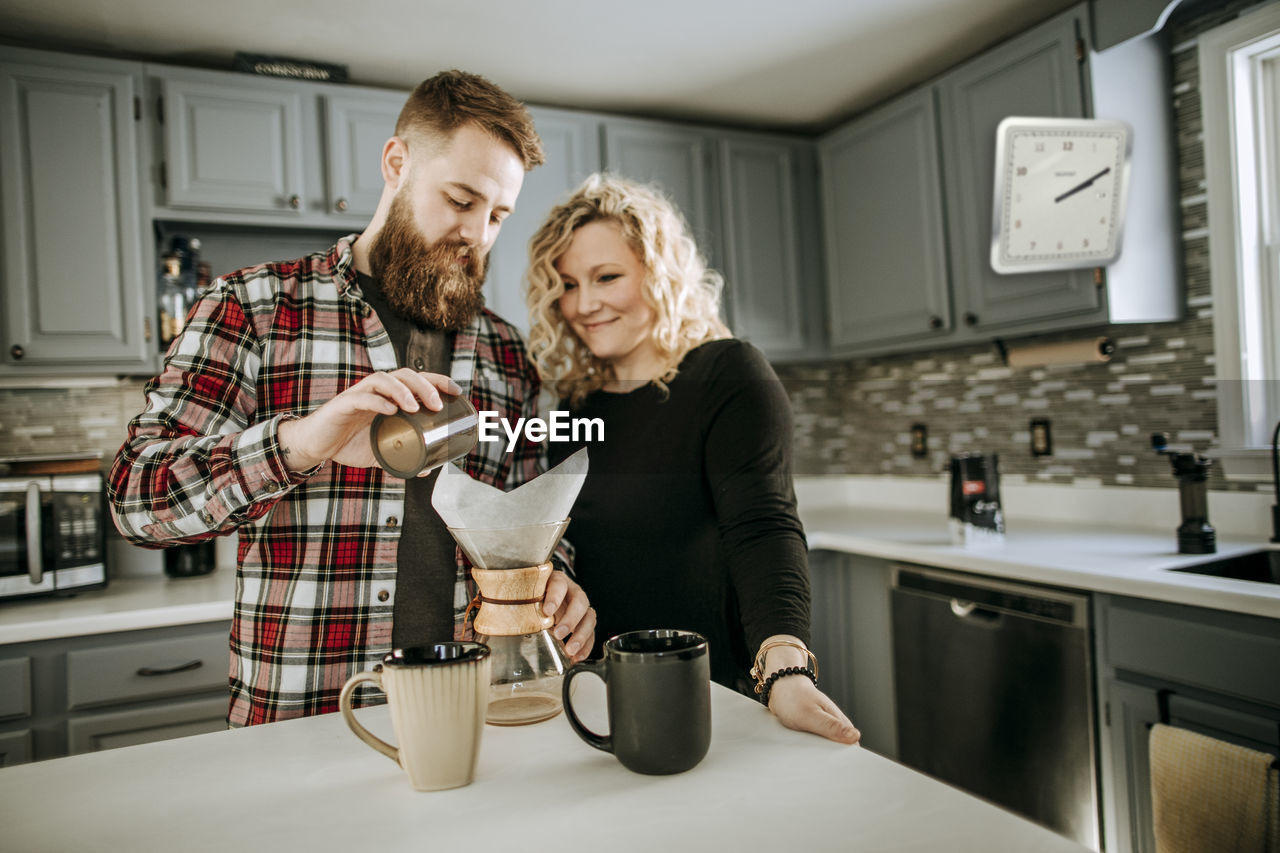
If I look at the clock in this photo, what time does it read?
2:10
